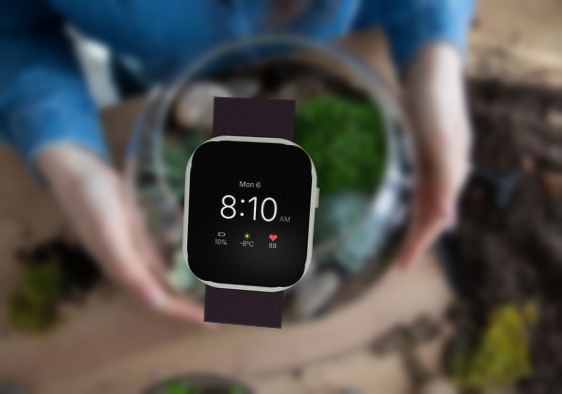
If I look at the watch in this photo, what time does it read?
8:10
